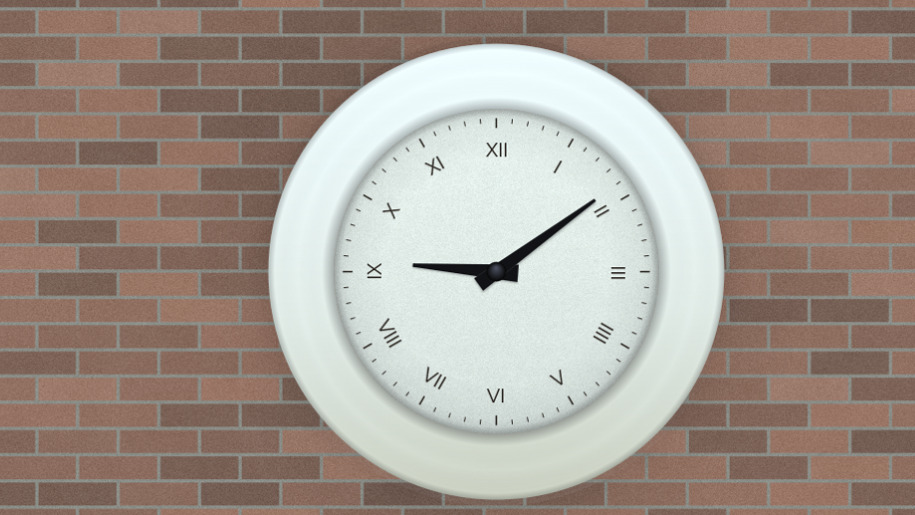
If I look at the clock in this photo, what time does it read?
9:09
